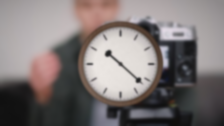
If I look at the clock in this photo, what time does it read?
10:22
